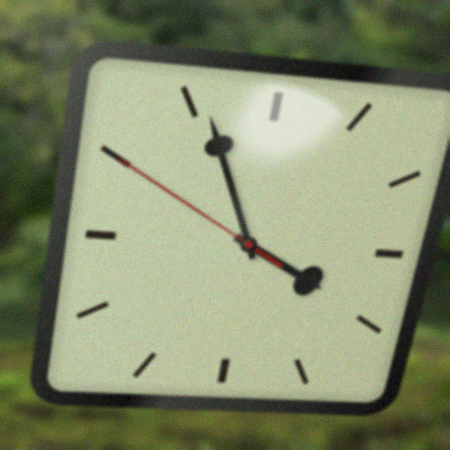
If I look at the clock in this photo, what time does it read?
3:55:50
